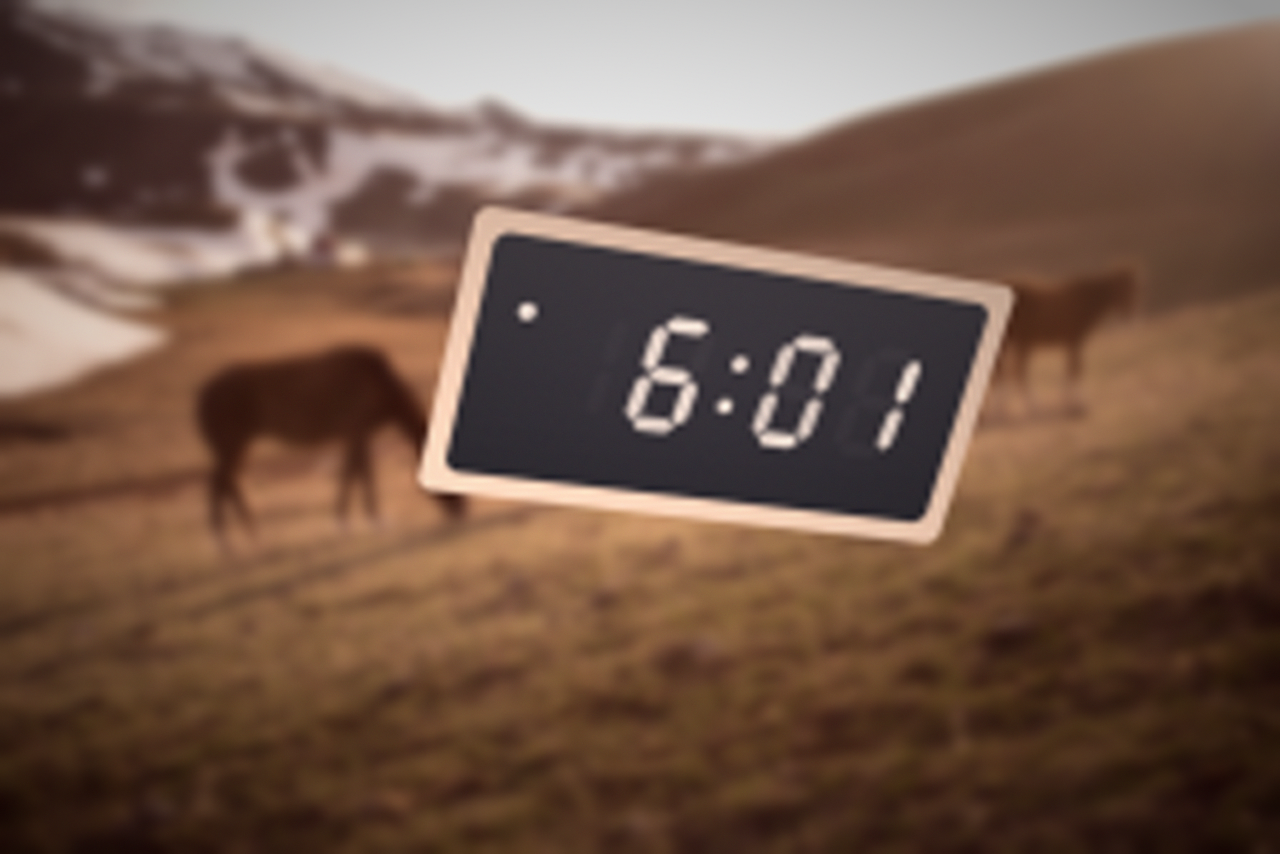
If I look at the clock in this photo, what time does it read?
6:01
